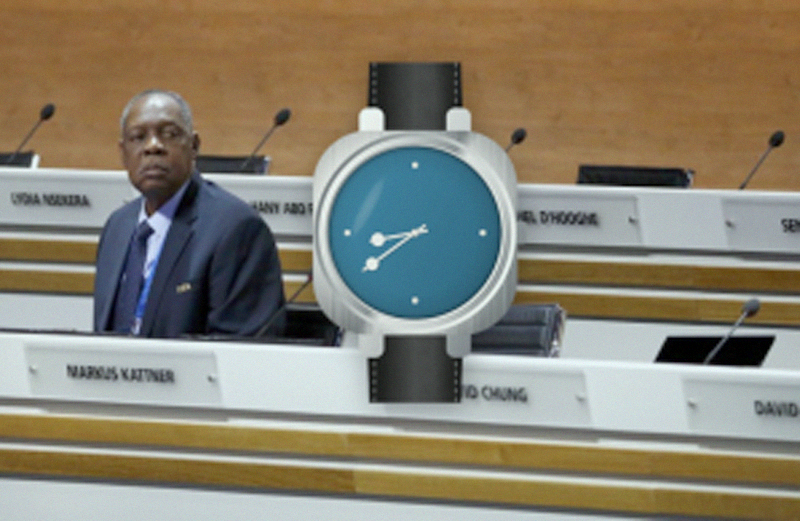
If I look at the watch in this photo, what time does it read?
8:39
